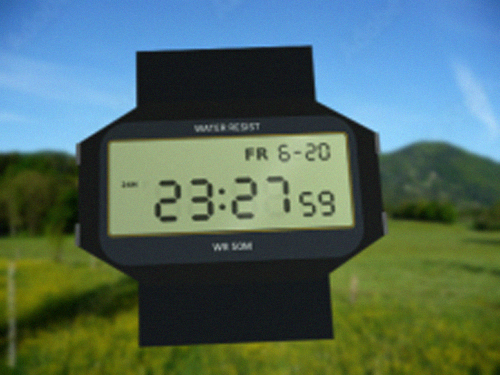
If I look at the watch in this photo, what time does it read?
23:27:59
